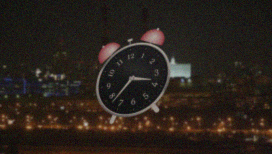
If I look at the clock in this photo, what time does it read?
3:38
